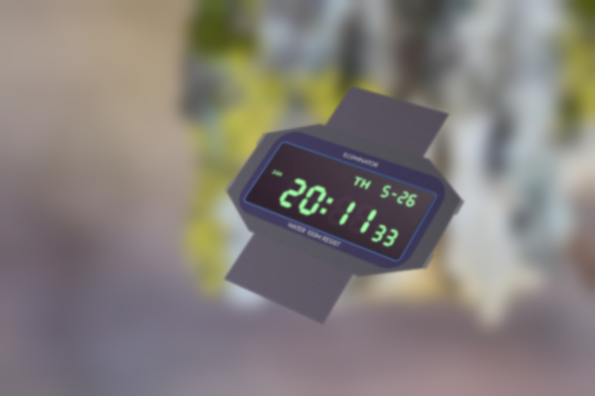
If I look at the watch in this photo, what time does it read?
20:11:33
